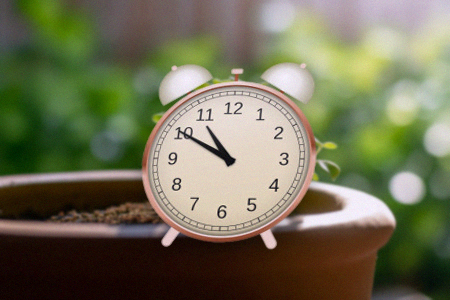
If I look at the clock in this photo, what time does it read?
10:50
